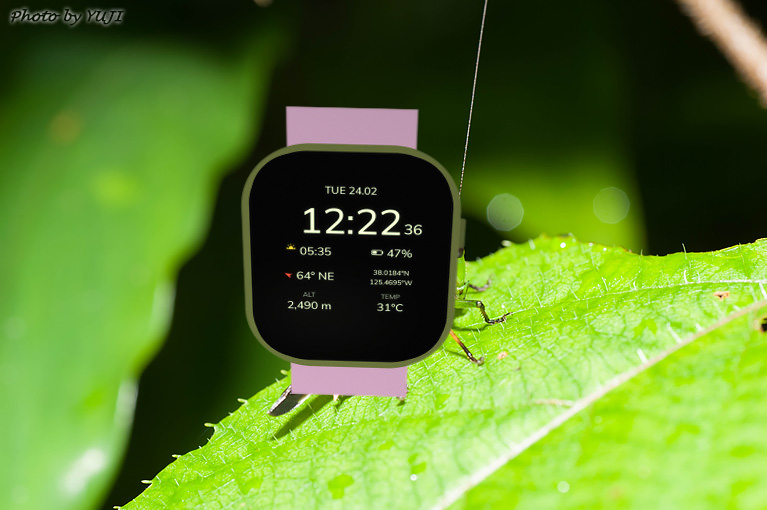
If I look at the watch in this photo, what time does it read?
12:22:36
